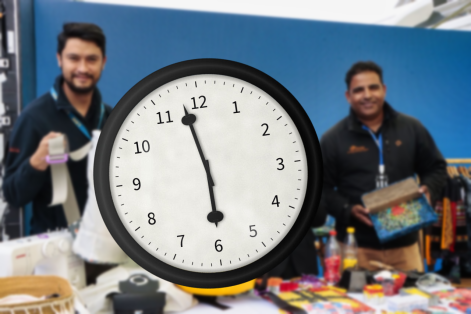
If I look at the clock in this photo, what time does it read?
5:58
